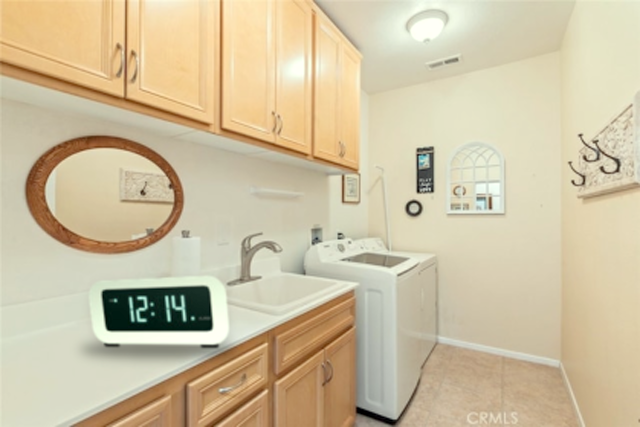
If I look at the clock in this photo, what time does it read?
12:14
